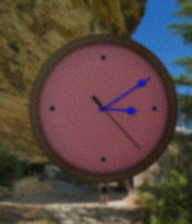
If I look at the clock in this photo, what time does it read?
3:09:23
